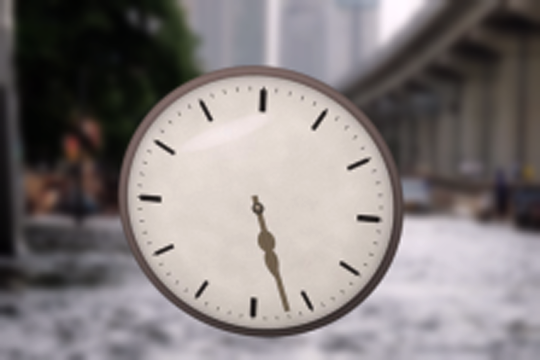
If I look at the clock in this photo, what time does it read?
5:27
